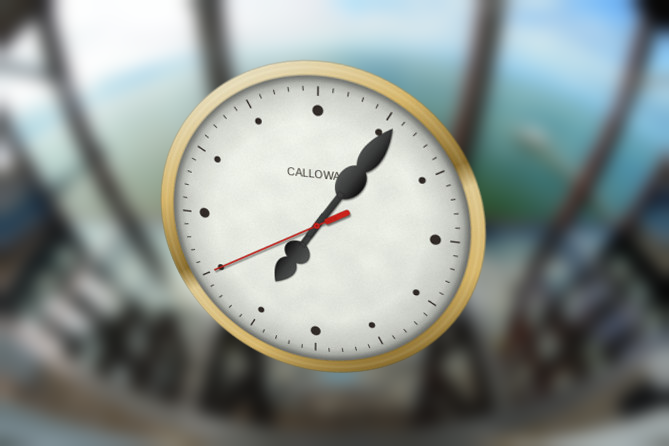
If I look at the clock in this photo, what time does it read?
7:05:40
